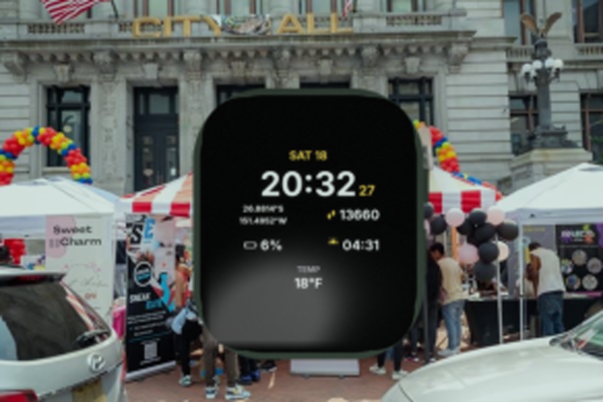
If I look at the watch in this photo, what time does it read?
20:32
